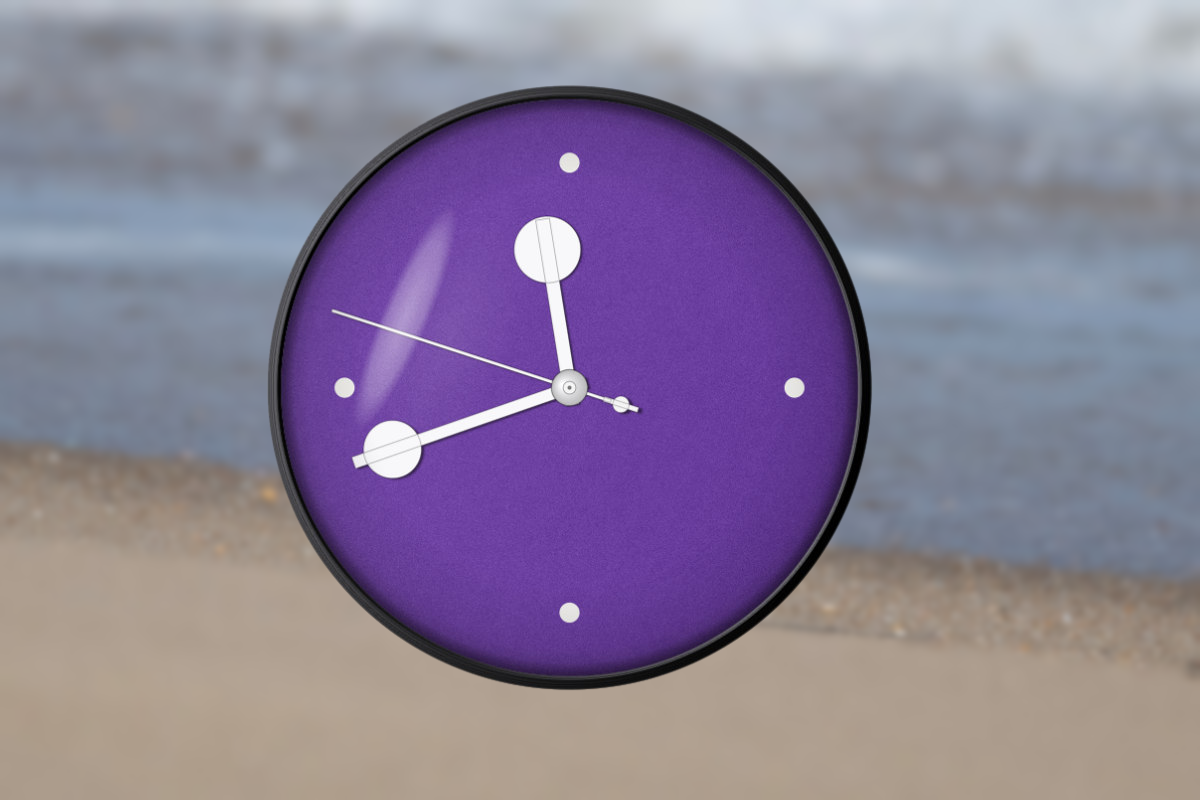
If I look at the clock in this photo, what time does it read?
11:41:48
